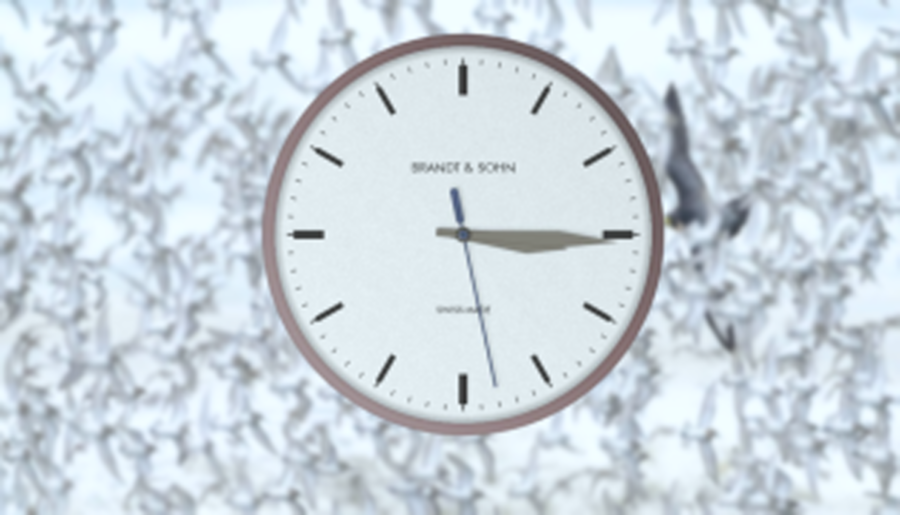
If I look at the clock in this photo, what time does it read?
3:15:28
